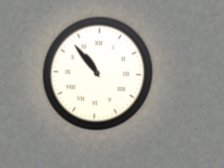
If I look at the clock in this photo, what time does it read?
10:53
